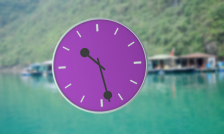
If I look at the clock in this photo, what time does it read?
10:28
